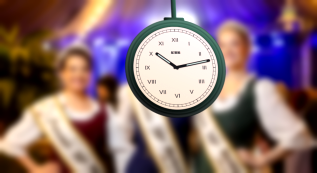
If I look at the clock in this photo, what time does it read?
10:13
